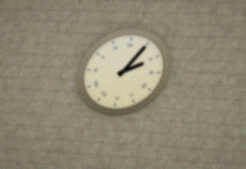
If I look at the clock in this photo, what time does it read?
2:05
